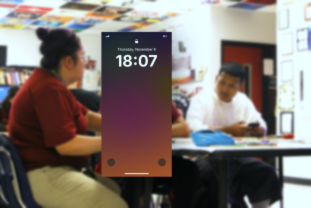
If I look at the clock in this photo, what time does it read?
18:07
